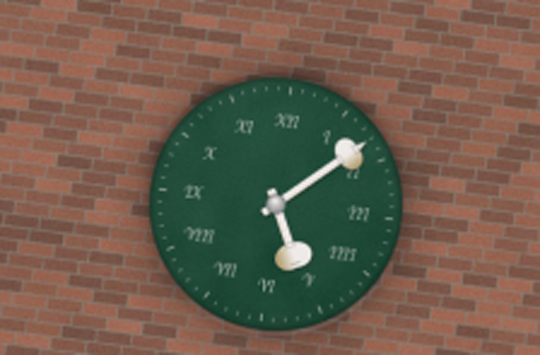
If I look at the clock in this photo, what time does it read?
5:08
